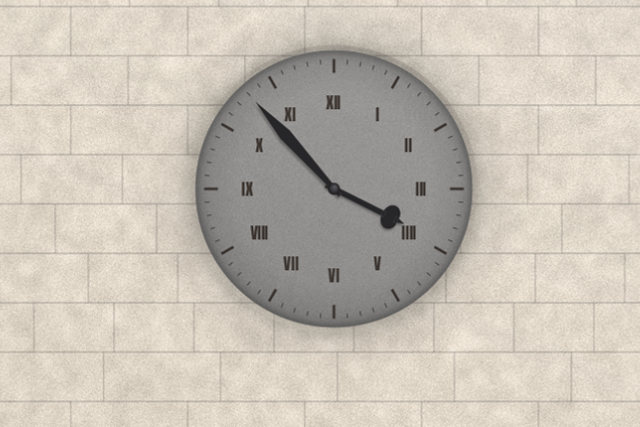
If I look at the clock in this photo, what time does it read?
3:53
